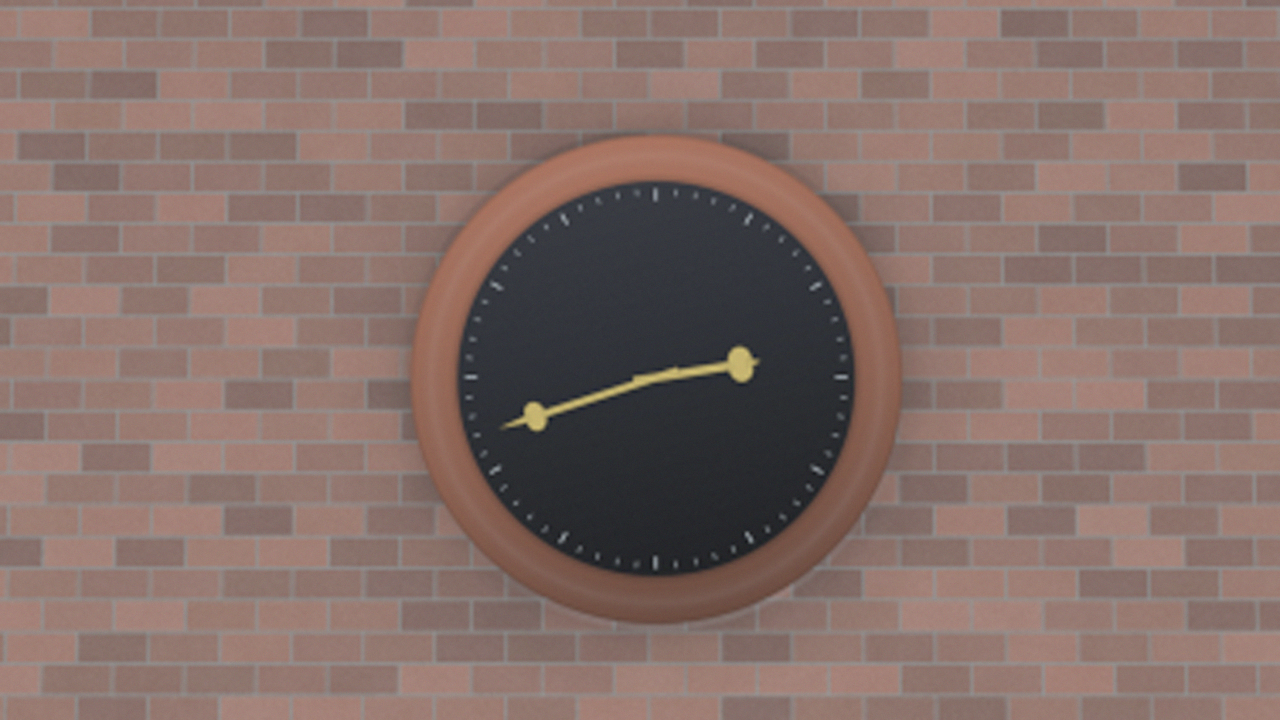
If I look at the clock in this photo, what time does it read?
2:42
